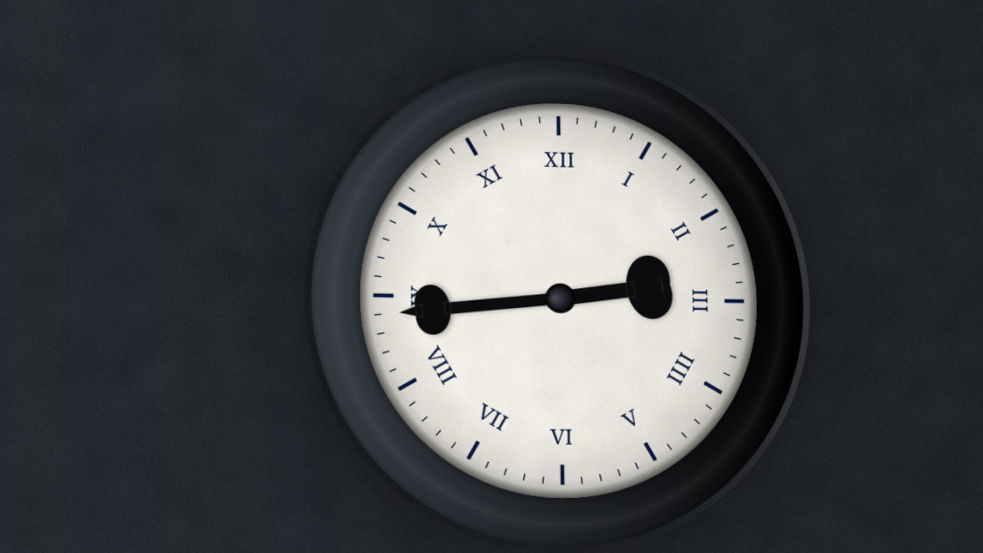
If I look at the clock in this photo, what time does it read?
2:44
